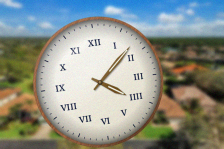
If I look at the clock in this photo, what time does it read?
4:08
